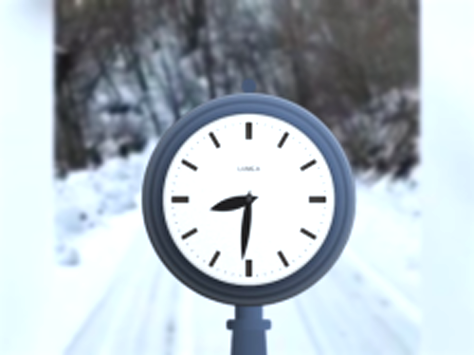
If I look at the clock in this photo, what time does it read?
8:31
